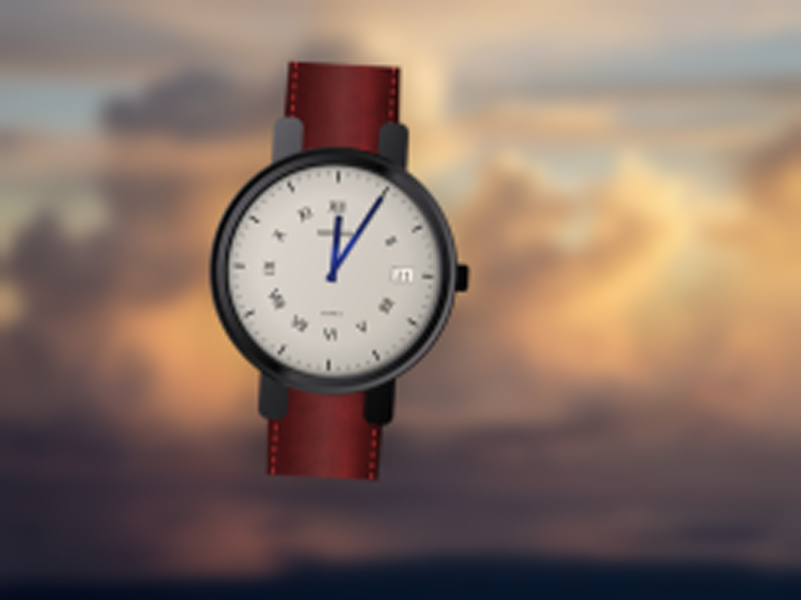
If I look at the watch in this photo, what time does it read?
12:05
